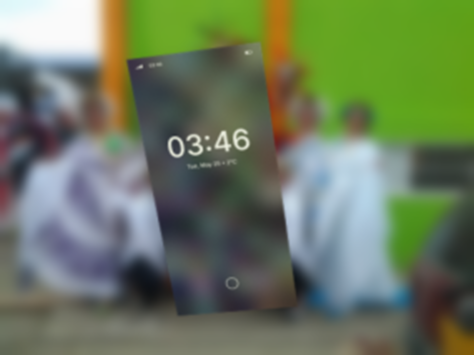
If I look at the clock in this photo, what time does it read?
3:46
